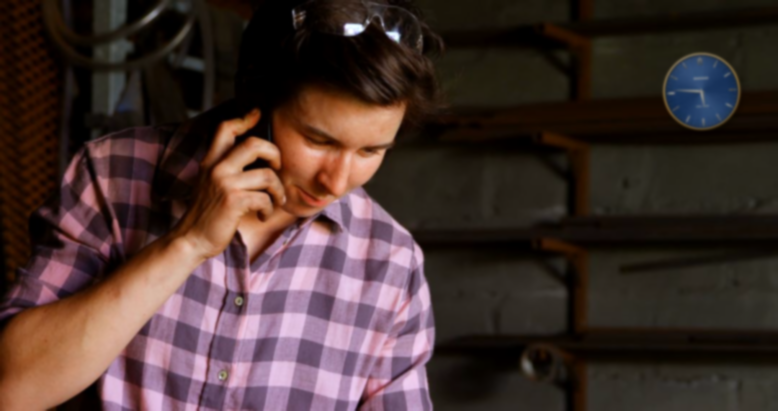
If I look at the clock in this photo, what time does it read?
5:46
